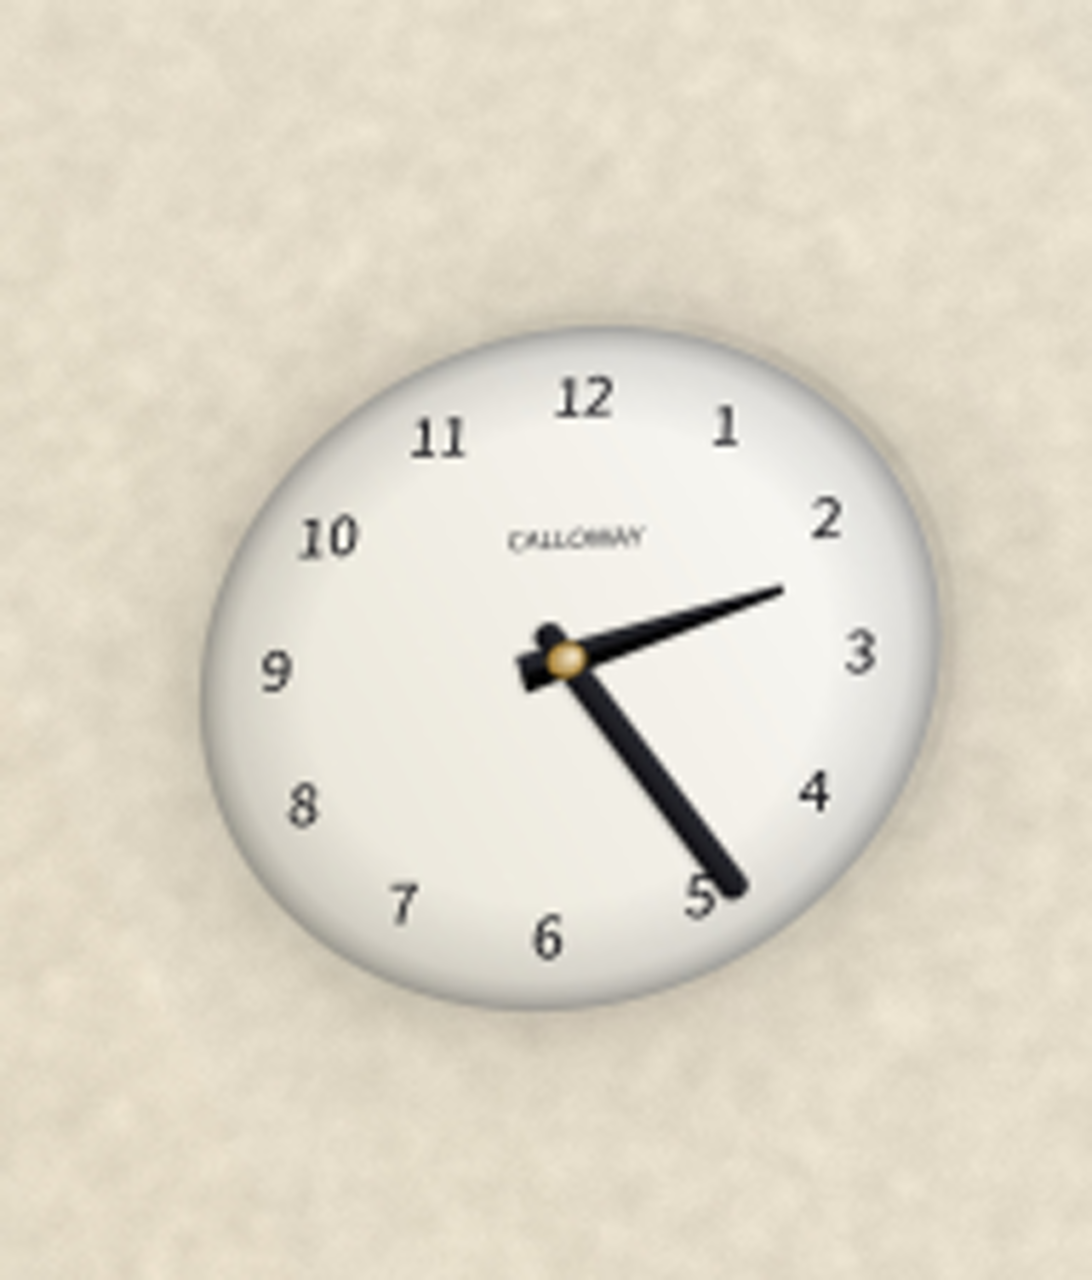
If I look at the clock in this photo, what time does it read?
2:24
